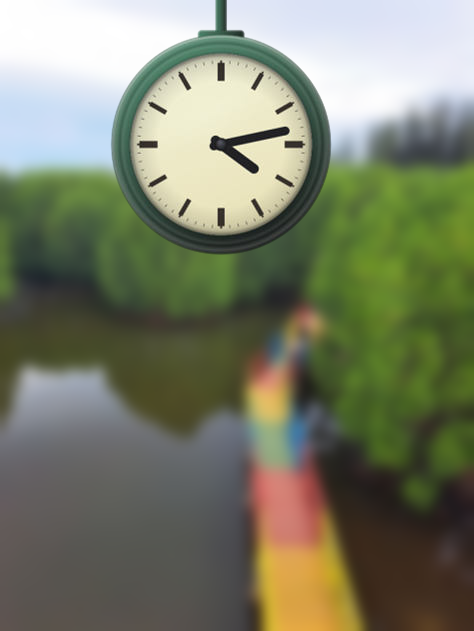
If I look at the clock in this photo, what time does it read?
4:13
